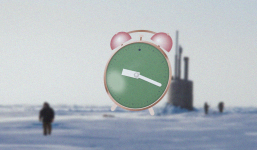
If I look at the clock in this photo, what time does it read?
9:18
